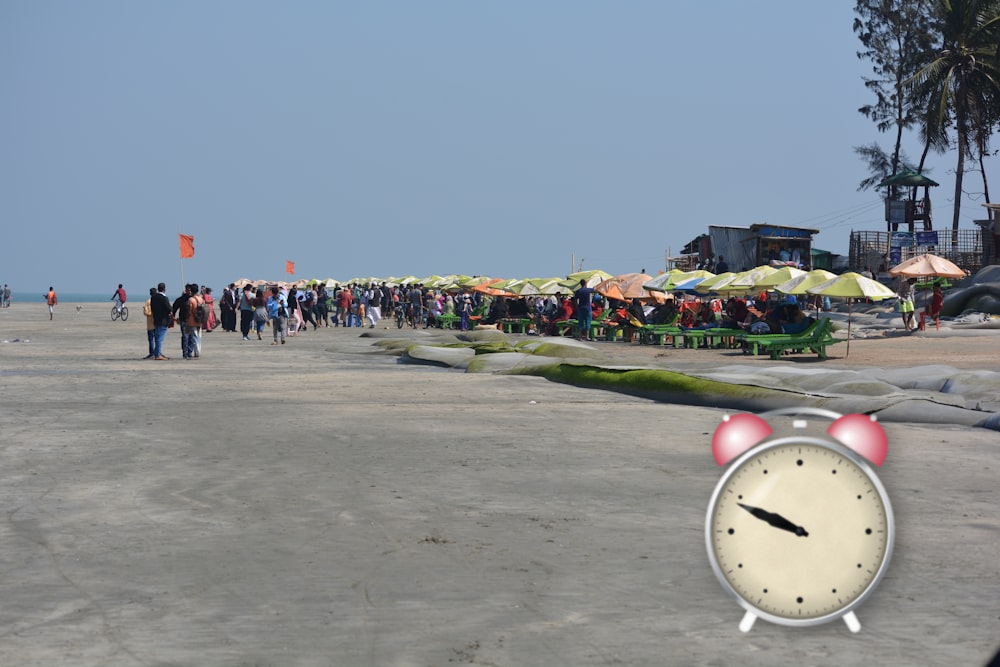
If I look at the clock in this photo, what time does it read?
9:49
